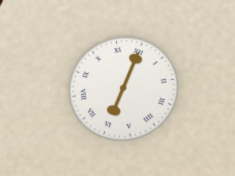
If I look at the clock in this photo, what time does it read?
6:00
